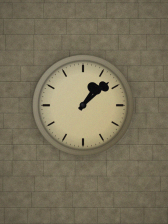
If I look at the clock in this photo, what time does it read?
1:08
